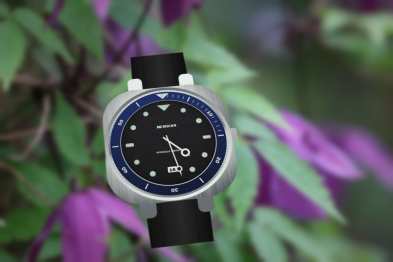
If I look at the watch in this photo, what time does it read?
4:28
